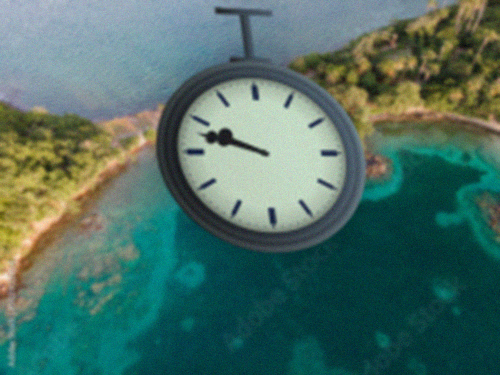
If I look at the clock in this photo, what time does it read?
9:48
